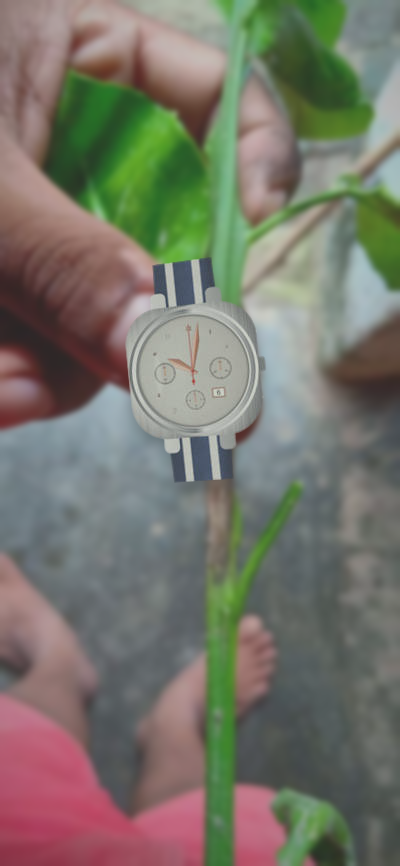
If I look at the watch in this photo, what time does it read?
10:02
